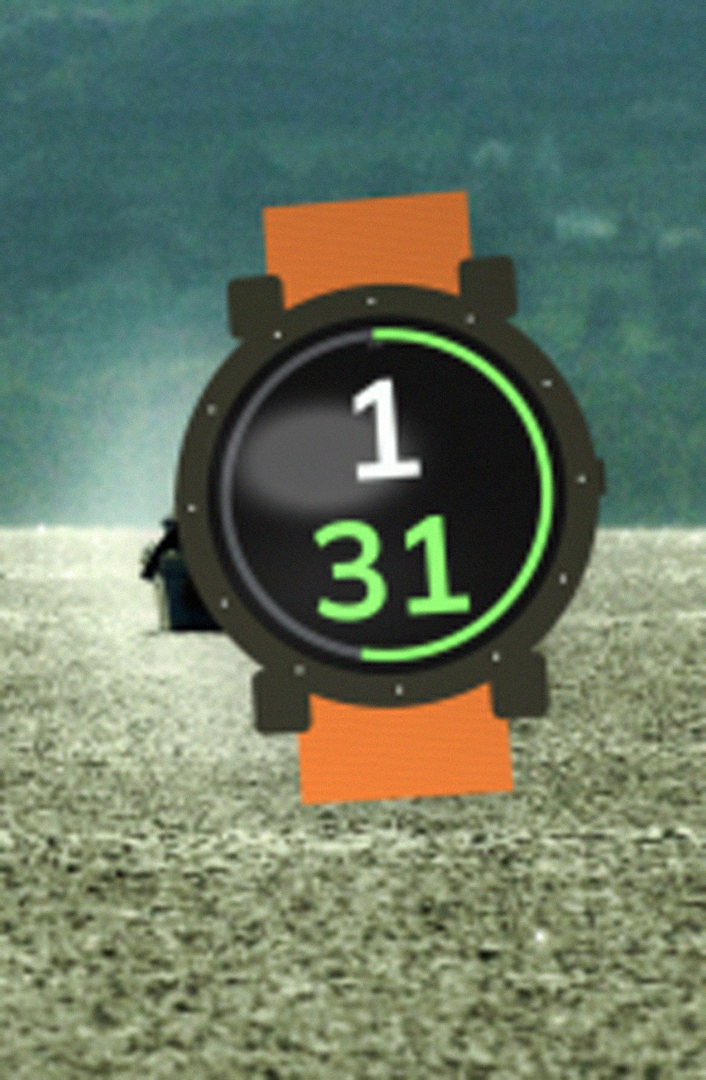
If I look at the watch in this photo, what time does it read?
1:31
